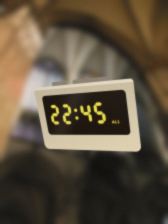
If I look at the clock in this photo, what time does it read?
22:45
